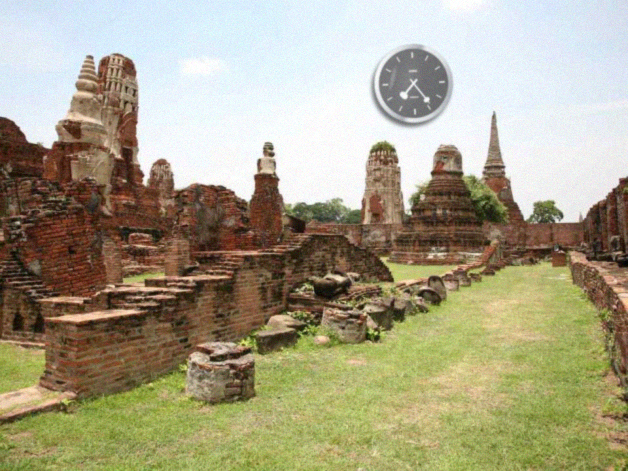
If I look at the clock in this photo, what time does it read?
7:24
